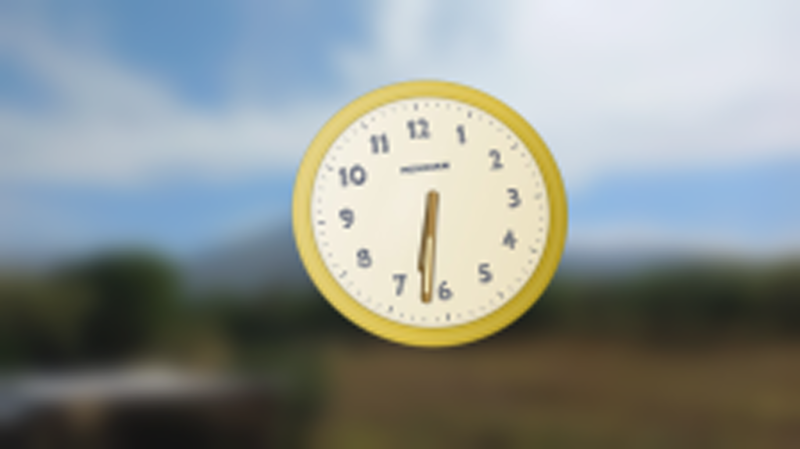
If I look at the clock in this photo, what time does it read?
6:32
